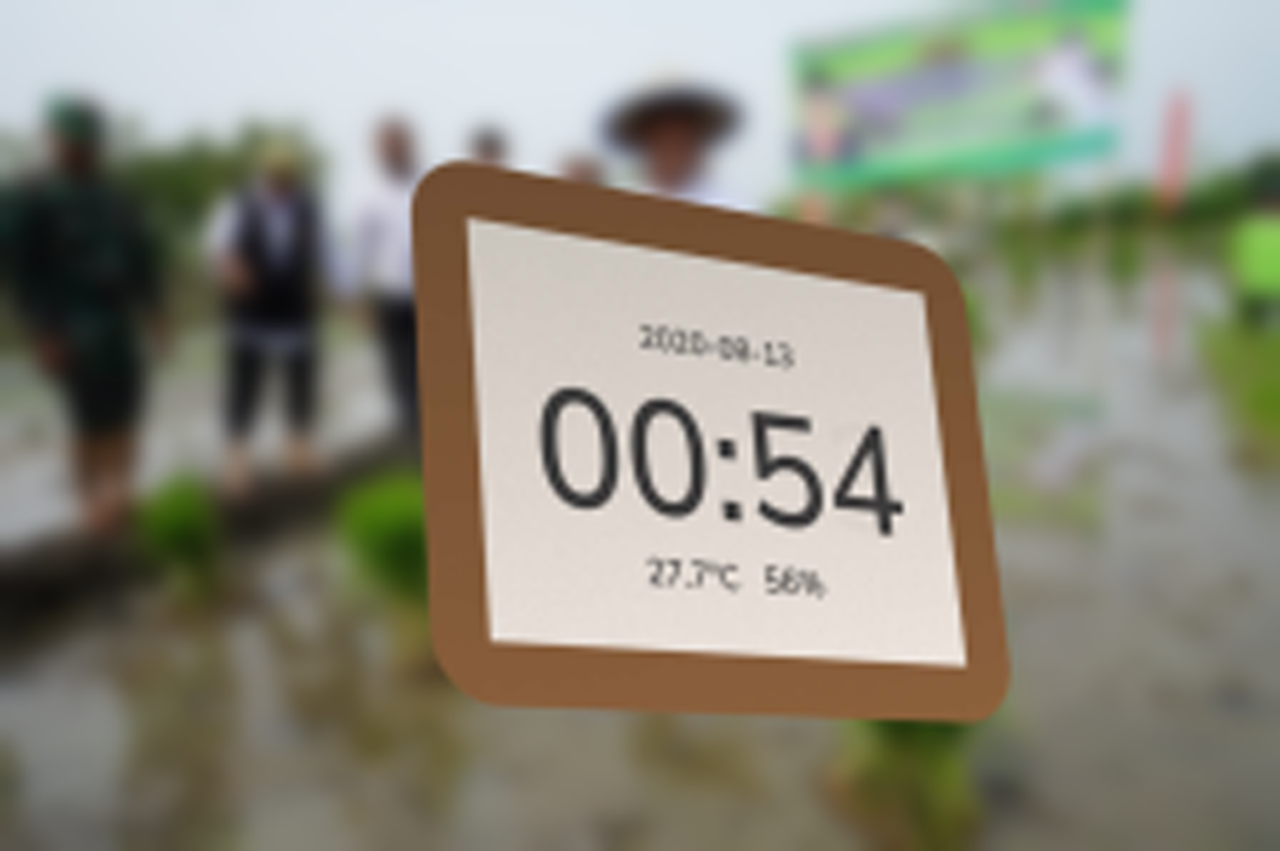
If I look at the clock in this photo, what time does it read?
0:54
